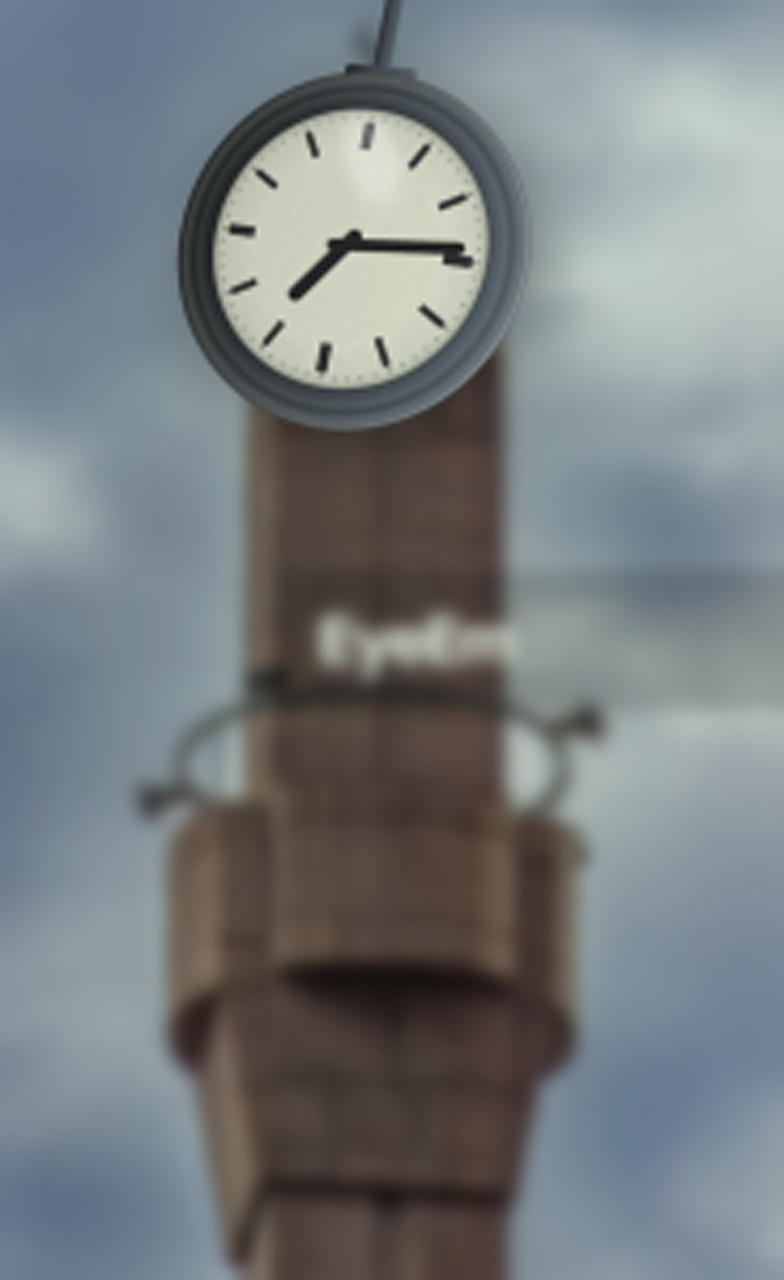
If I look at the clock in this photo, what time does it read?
7:14
